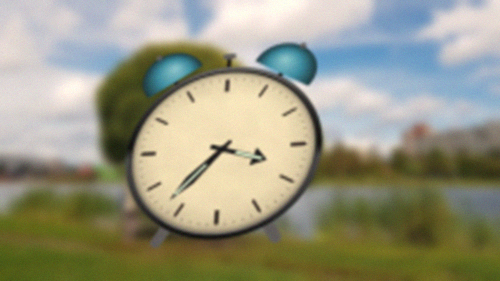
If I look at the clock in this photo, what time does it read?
3:37
